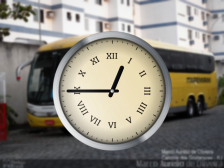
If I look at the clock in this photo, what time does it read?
12:45
